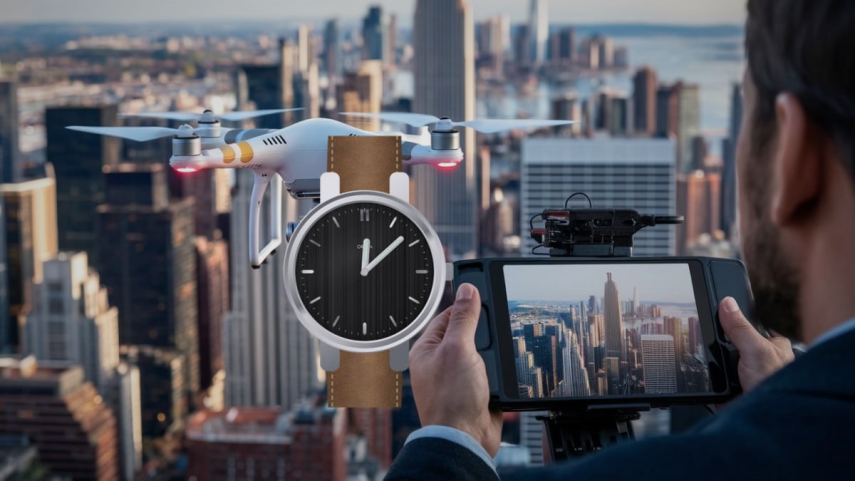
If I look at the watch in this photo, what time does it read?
12:08
